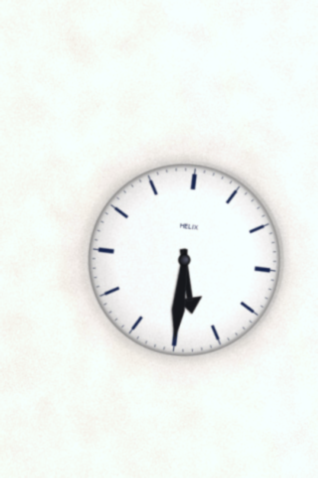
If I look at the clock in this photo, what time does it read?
5:30
